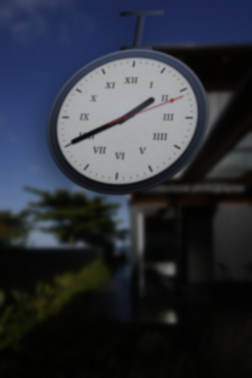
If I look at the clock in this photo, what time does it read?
1:40:11
